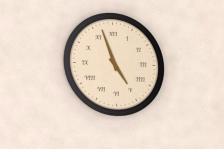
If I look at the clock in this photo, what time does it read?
4:57
